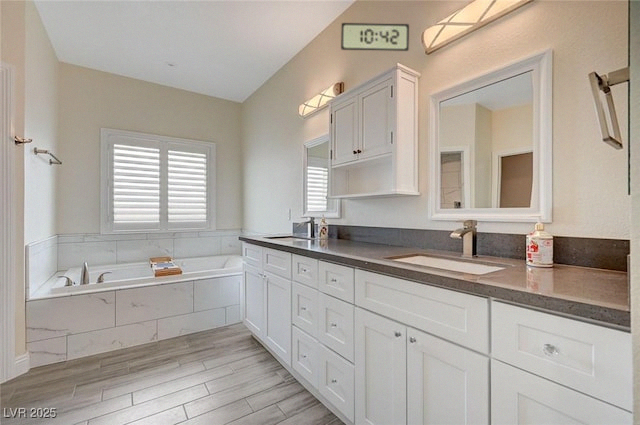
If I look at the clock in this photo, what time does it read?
10:42
